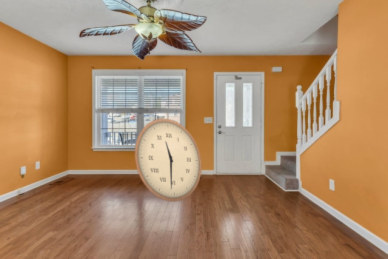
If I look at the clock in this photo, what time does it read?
11:31
